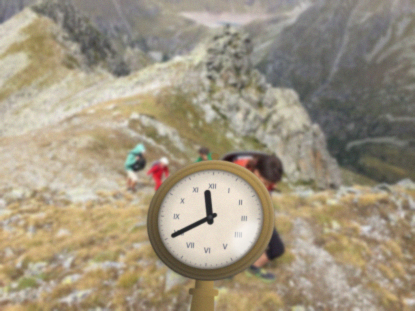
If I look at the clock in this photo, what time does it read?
11:40
